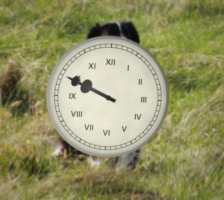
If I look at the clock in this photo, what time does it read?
9:49
